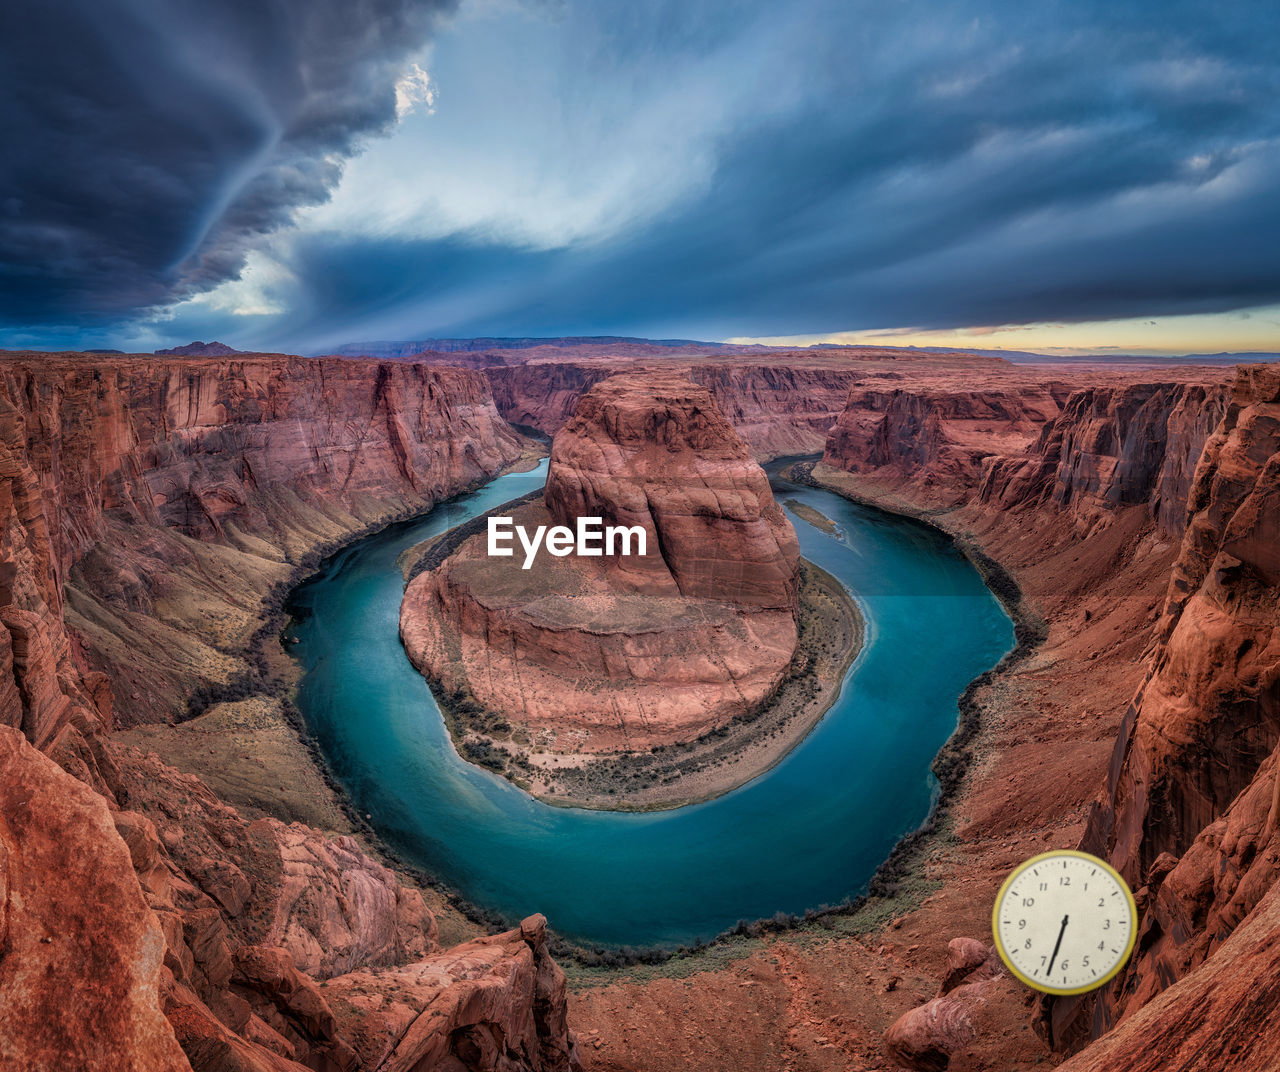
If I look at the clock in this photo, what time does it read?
6:33
